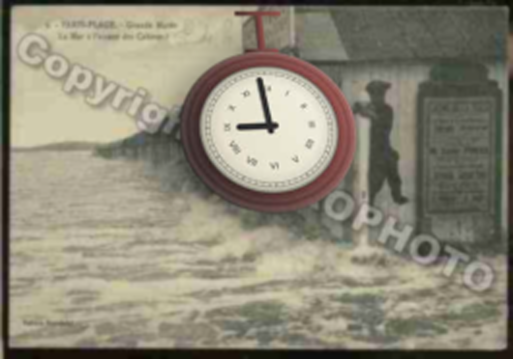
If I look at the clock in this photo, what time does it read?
8:59
